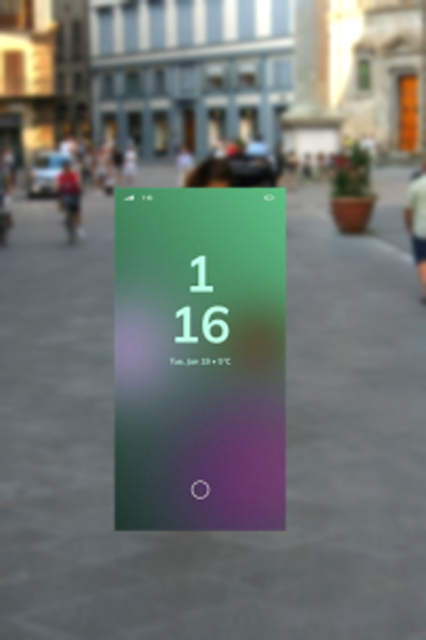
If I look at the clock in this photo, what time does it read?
1:16
